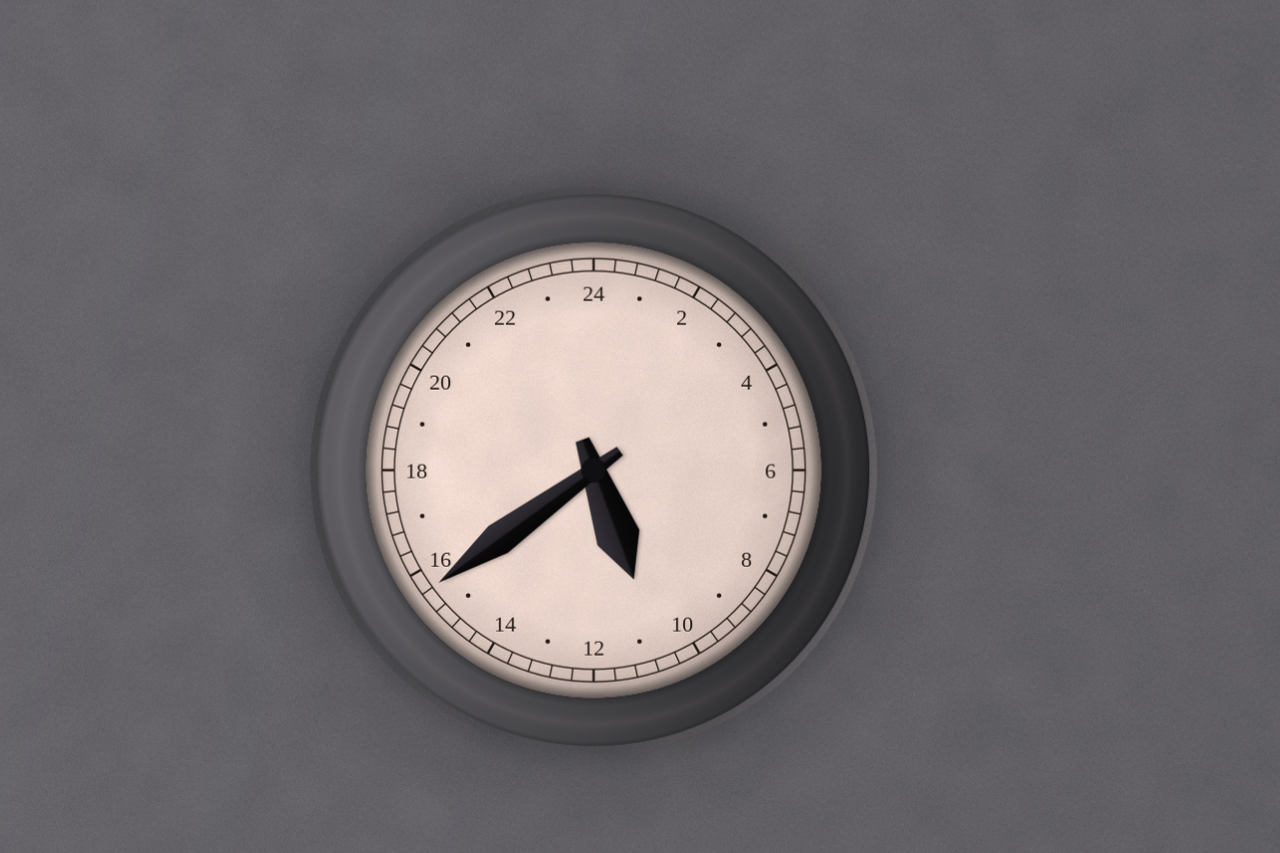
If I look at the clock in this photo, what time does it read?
10:39
